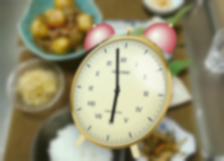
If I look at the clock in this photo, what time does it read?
5:58
